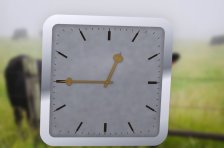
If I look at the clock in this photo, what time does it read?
12:45
